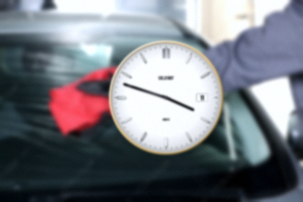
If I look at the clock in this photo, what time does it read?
3:48
